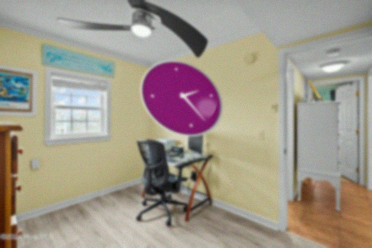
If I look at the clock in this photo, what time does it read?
2:25
